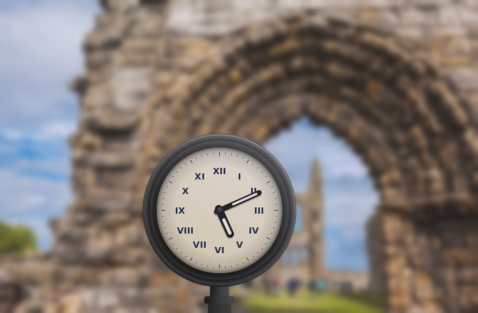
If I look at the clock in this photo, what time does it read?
5:11
